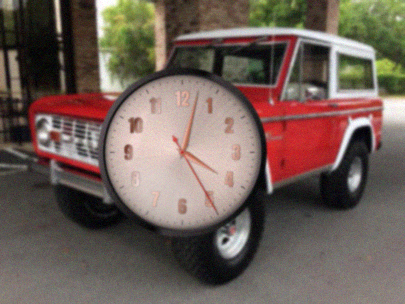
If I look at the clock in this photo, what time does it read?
4:02:25
